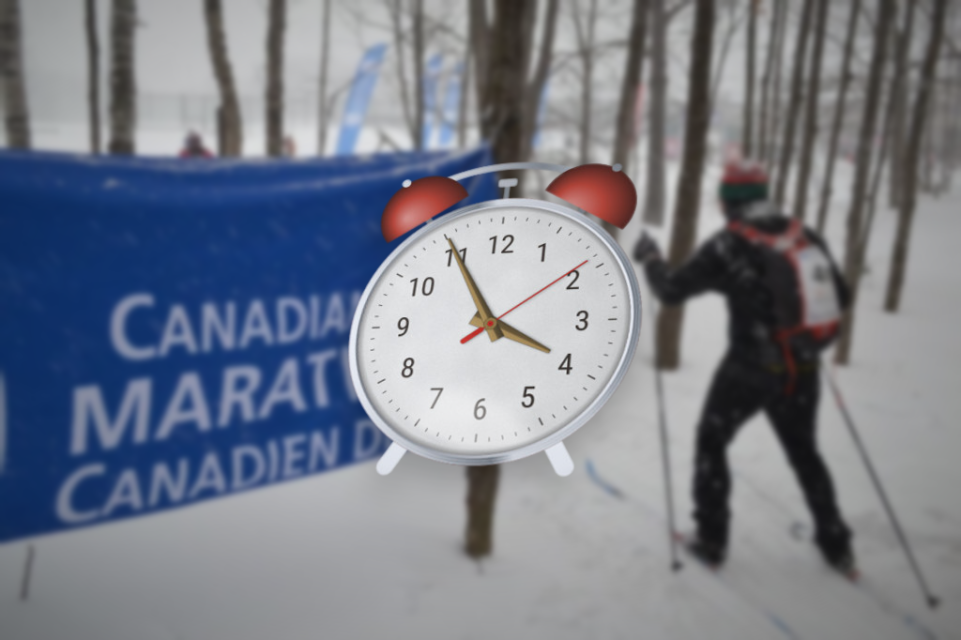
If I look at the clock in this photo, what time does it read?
3:55:09
